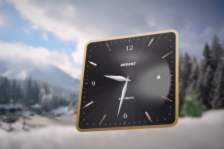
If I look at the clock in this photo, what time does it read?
9:32
